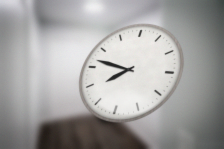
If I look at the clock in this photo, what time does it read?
7:47
